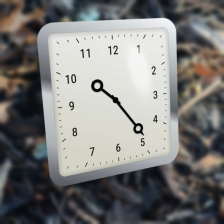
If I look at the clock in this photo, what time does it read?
10:24
